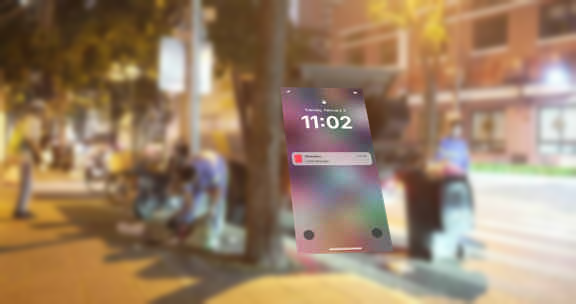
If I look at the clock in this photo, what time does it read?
11:02
